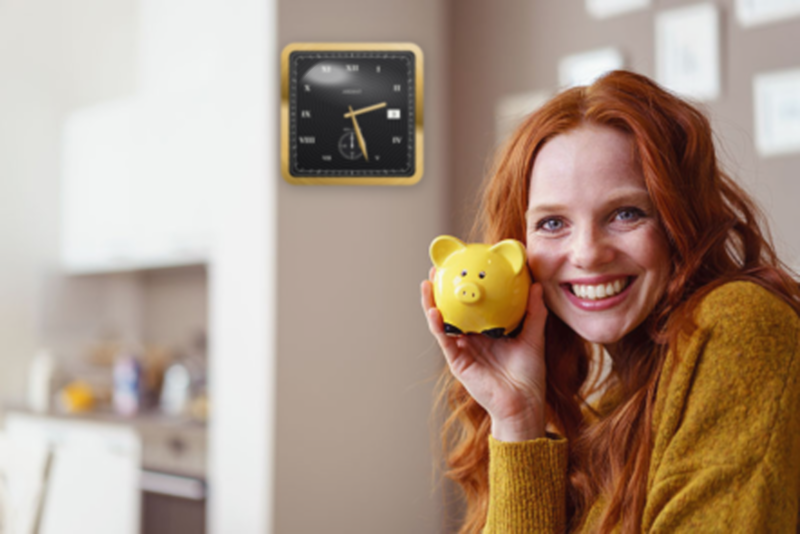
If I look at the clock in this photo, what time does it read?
2:27
